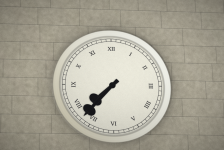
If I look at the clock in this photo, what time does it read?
7:37
